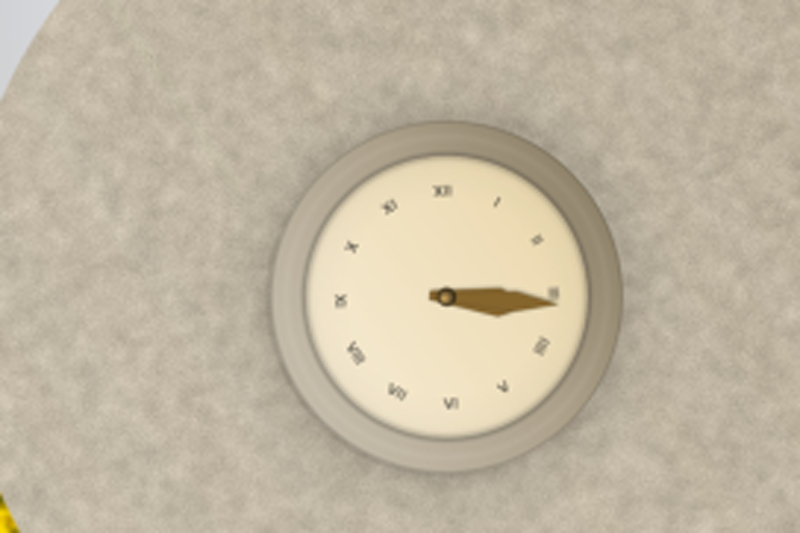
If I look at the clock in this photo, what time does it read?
3:16
